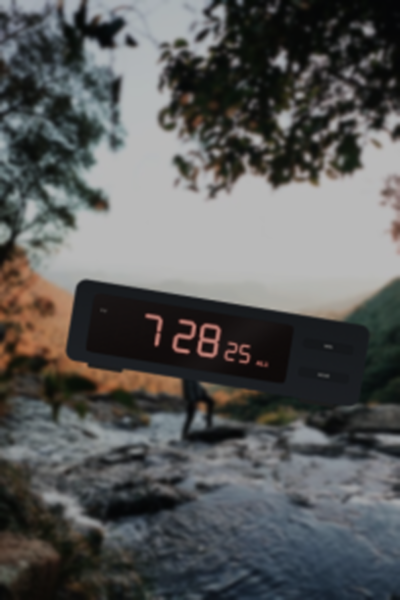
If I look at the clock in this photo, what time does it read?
7:28:25
